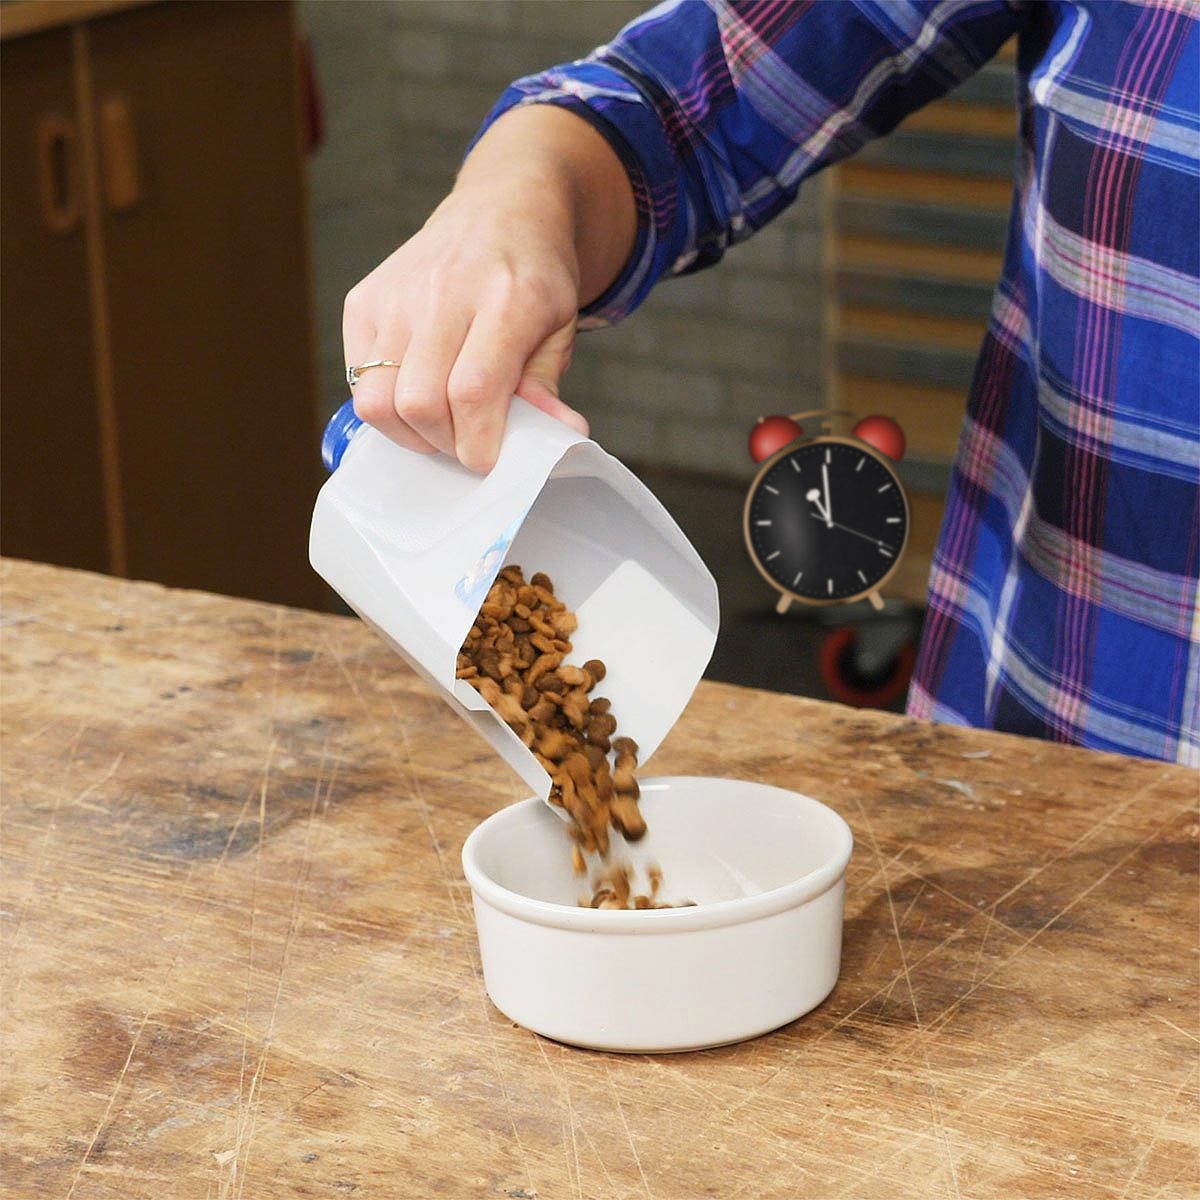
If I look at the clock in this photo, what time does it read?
10:59:19
